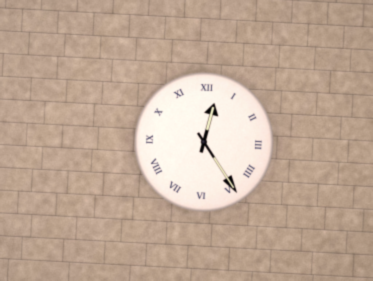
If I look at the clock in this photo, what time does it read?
12:24
